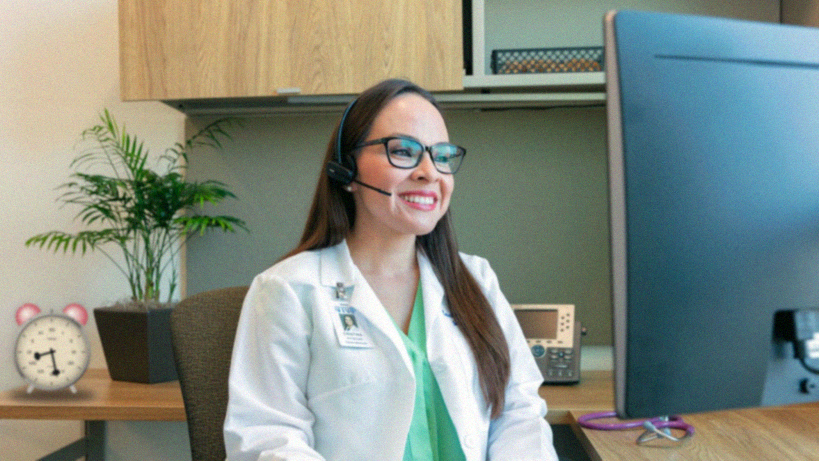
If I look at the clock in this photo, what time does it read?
8:28
